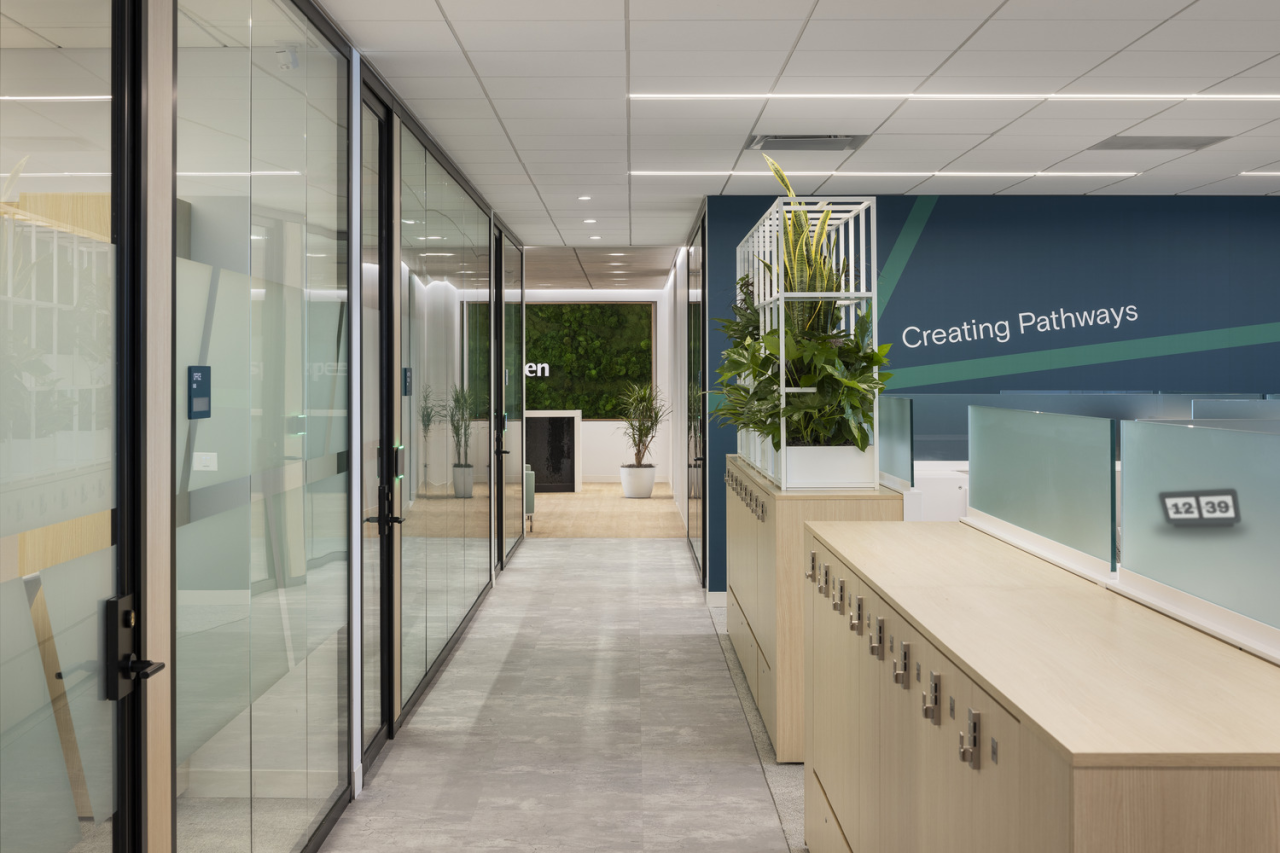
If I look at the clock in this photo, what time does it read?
12:39
